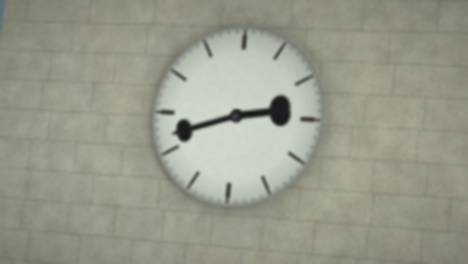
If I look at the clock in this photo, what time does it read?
2:42
